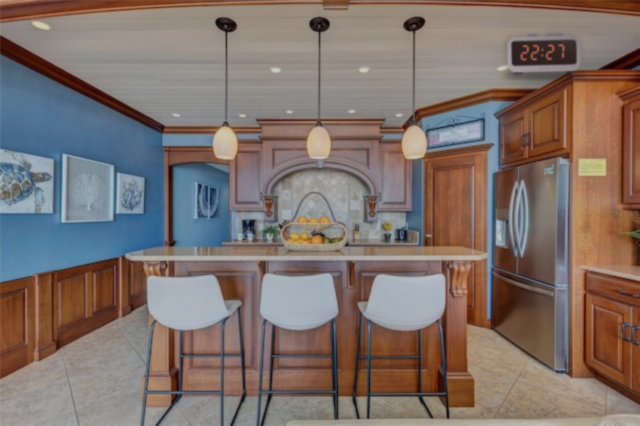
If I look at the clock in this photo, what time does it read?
22:27
